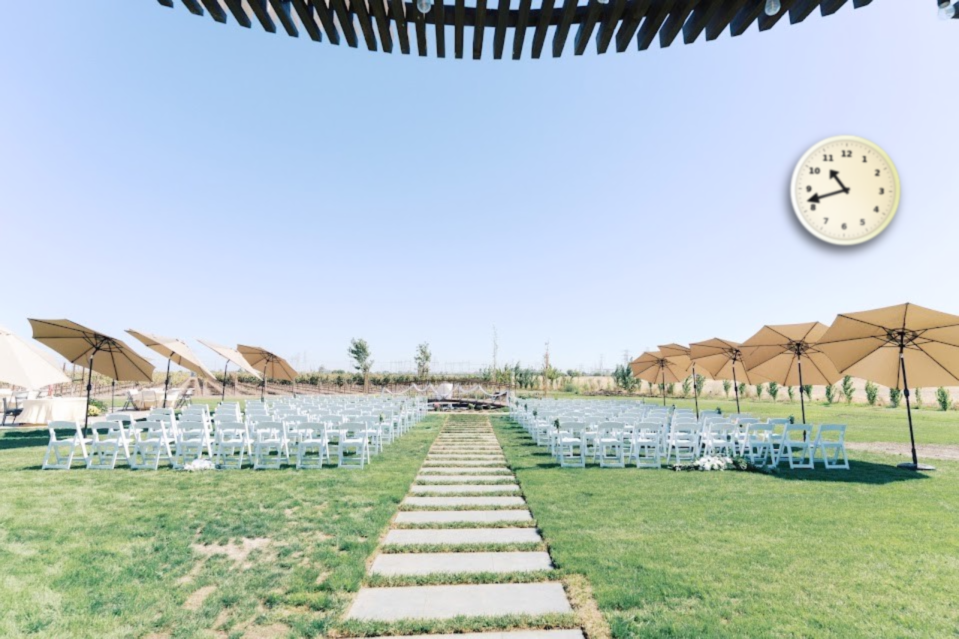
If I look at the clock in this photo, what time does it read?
10:42
